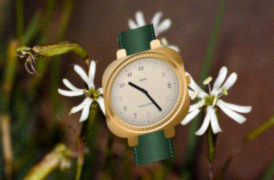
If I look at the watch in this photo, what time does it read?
10:25
